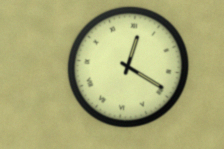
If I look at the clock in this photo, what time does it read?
12:19
